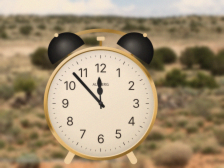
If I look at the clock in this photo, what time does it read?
11:53
